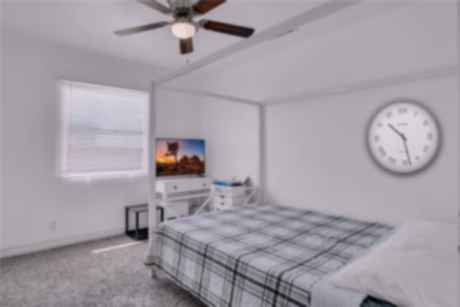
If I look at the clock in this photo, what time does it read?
10:28
